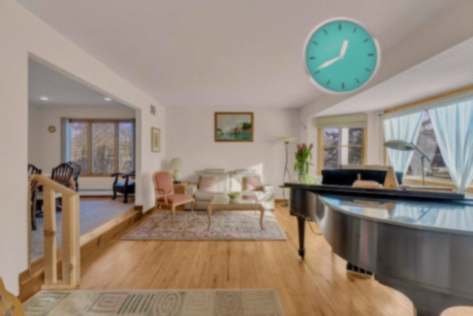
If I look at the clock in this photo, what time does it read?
12:41
